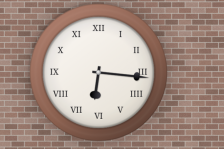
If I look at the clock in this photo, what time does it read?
6:16
